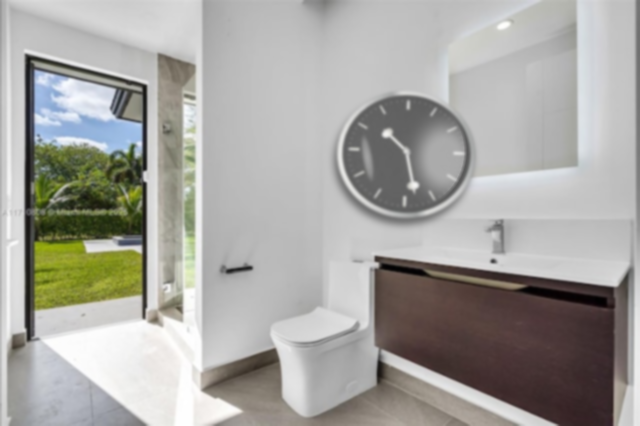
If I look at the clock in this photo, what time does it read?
10:28
